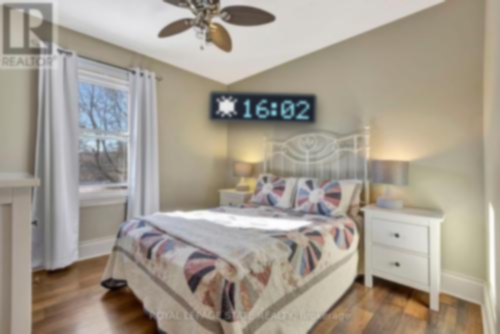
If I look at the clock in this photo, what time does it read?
16:02
